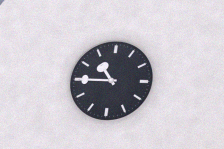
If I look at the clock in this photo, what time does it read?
10:45
